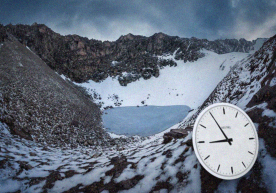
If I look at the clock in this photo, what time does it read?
8:55
